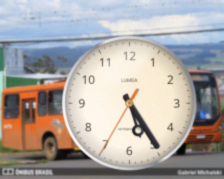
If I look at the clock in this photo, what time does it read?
5:24:35
